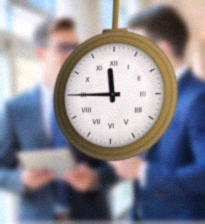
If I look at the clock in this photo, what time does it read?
11:45
